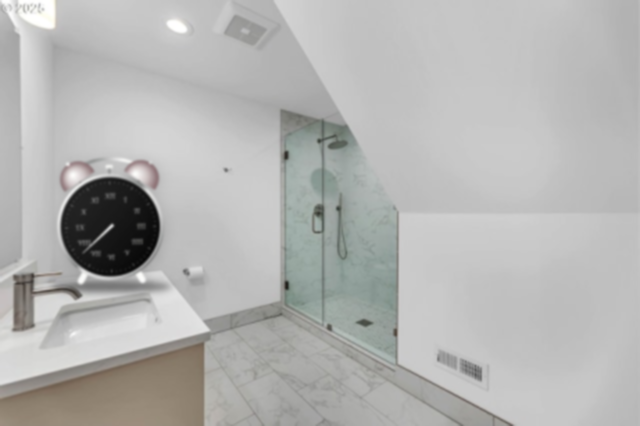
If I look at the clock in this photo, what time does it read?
7:38
